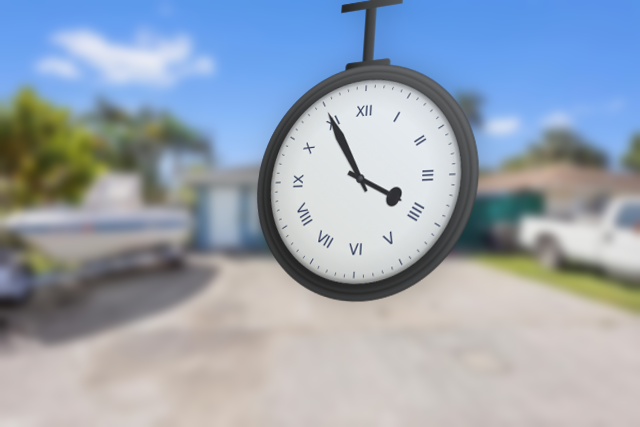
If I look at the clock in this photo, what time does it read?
3:55
